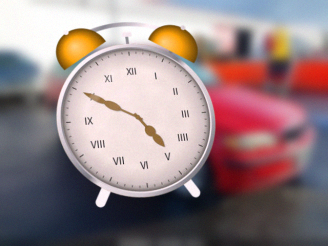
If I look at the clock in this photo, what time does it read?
4:50
